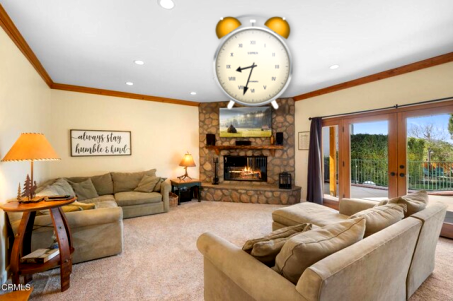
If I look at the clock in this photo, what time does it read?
8:33
